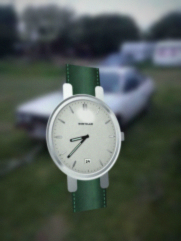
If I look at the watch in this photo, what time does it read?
8:38
